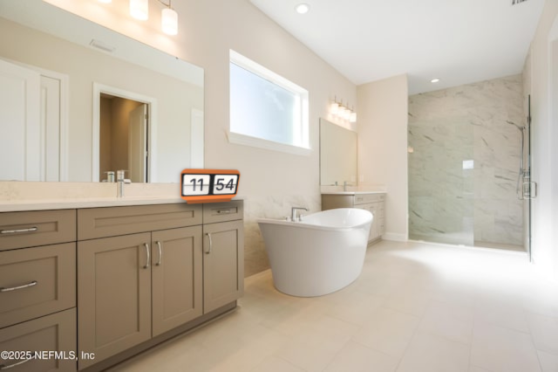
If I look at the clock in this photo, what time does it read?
11:54
